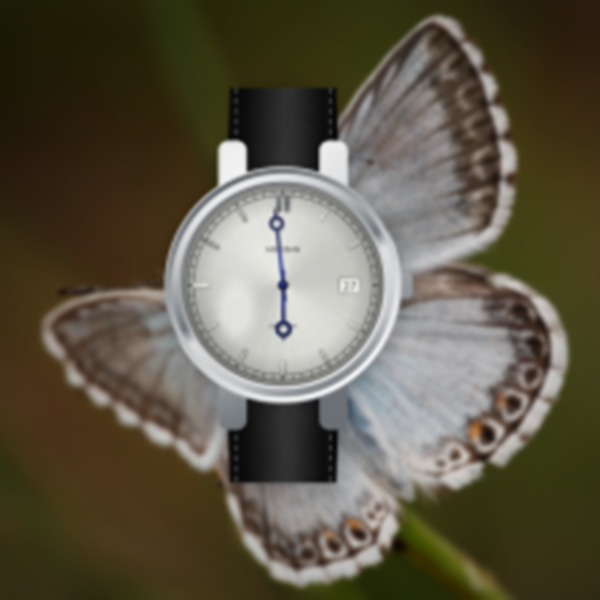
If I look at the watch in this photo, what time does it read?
5:59
